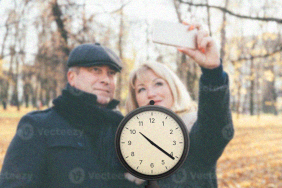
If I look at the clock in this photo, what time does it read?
10:21
